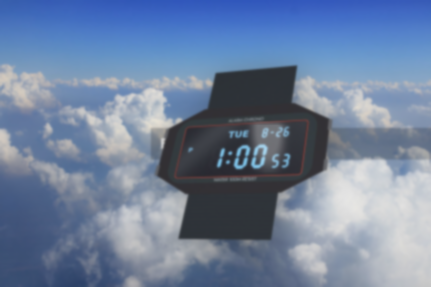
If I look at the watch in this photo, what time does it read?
1:00:53
